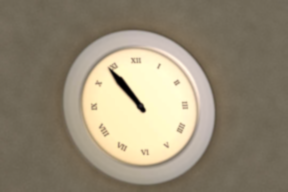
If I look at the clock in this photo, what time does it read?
10:54
